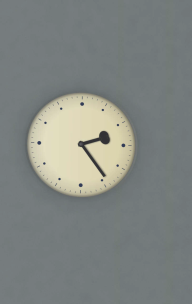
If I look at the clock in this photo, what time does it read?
2:24
